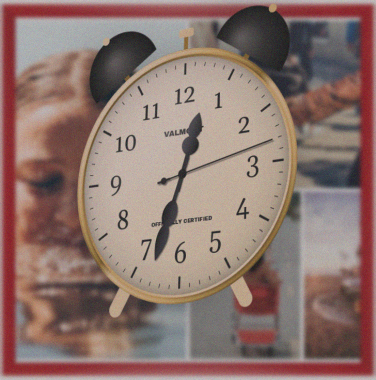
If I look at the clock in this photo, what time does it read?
12:33:13
